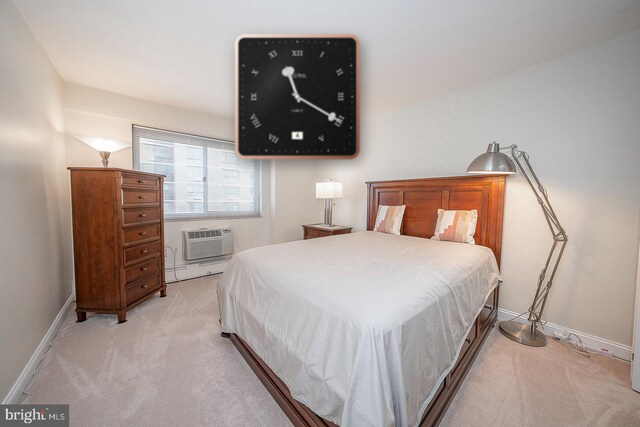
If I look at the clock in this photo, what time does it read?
11:20
